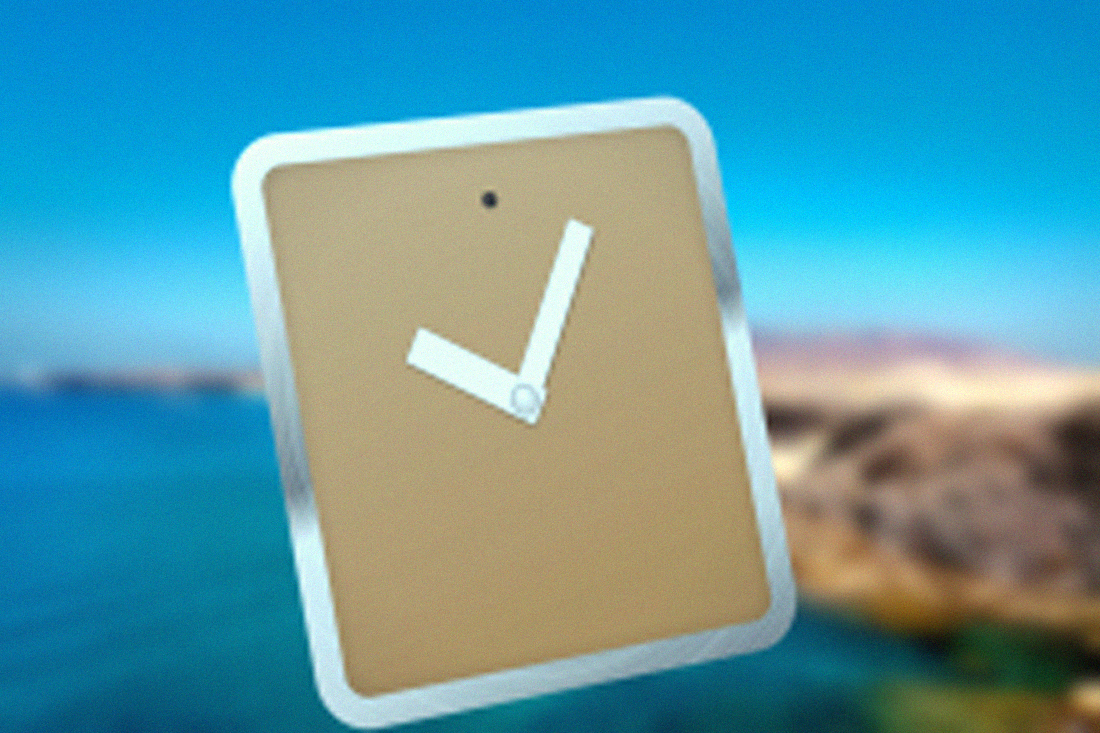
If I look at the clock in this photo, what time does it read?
10:05
